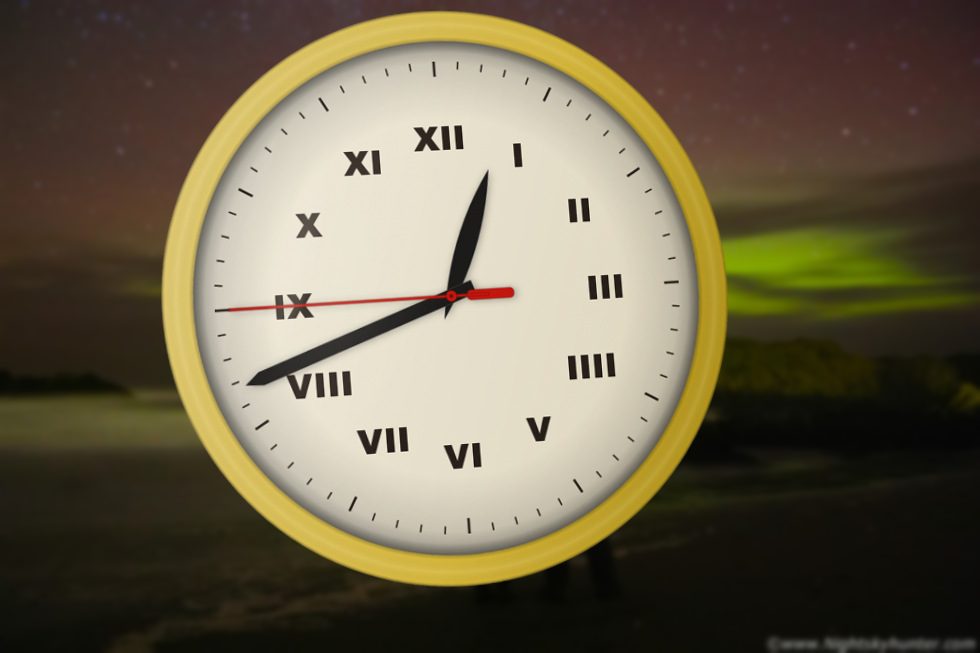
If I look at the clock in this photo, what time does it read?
12:41:45
